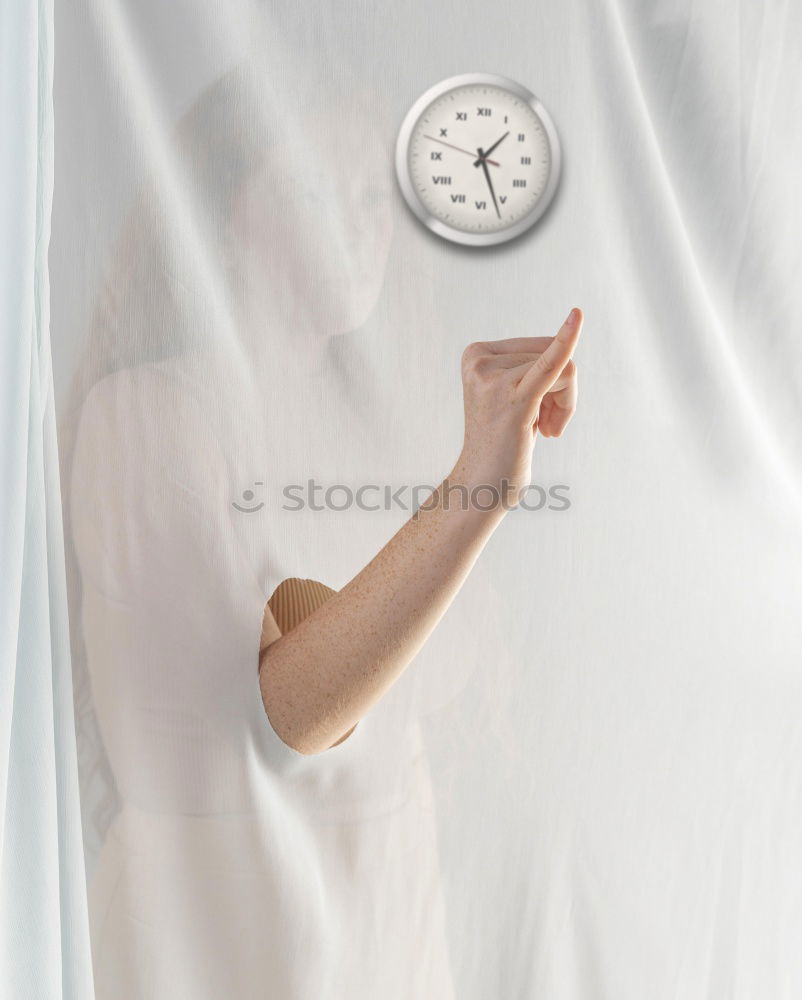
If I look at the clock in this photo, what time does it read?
1:26:48
